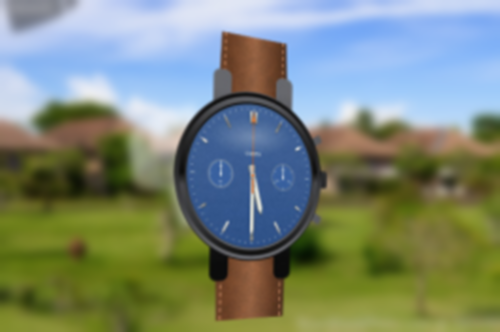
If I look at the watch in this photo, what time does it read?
5:30
